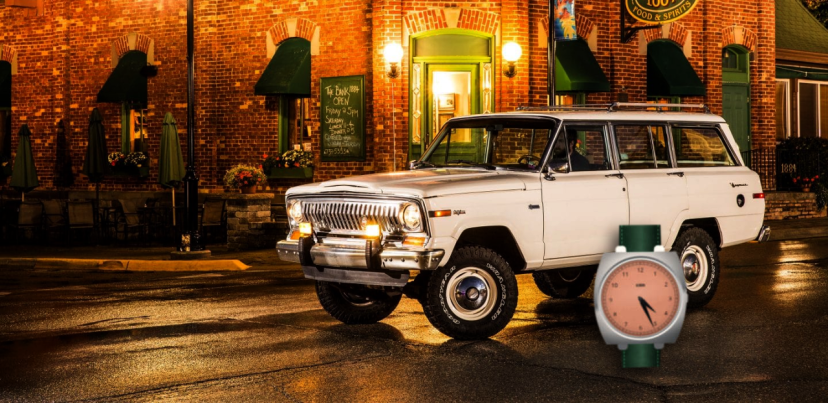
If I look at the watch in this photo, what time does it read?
4:26
